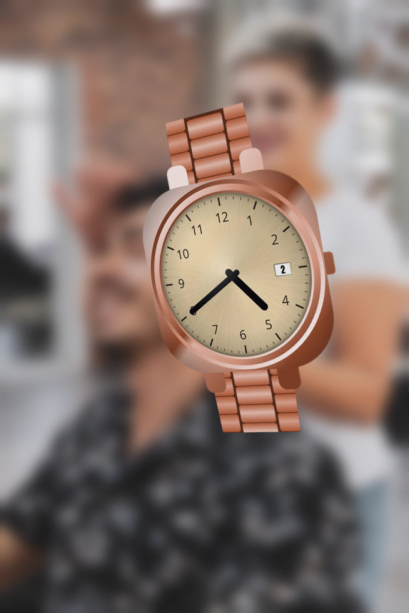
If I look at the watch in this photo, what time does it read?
4:40
